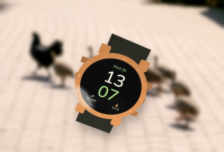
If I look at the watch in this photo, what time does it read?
13:07
